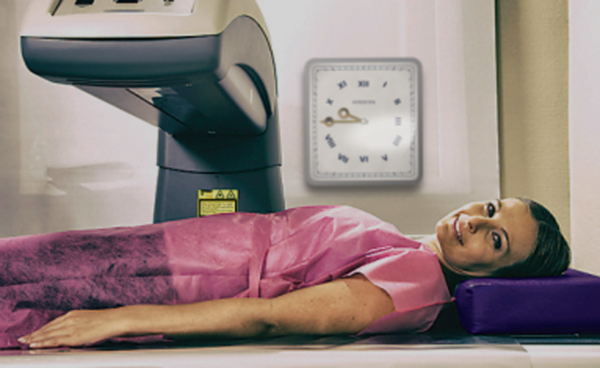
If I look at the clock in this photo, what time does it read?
9:45
